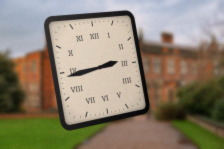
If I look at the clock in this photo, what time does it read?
2:44
